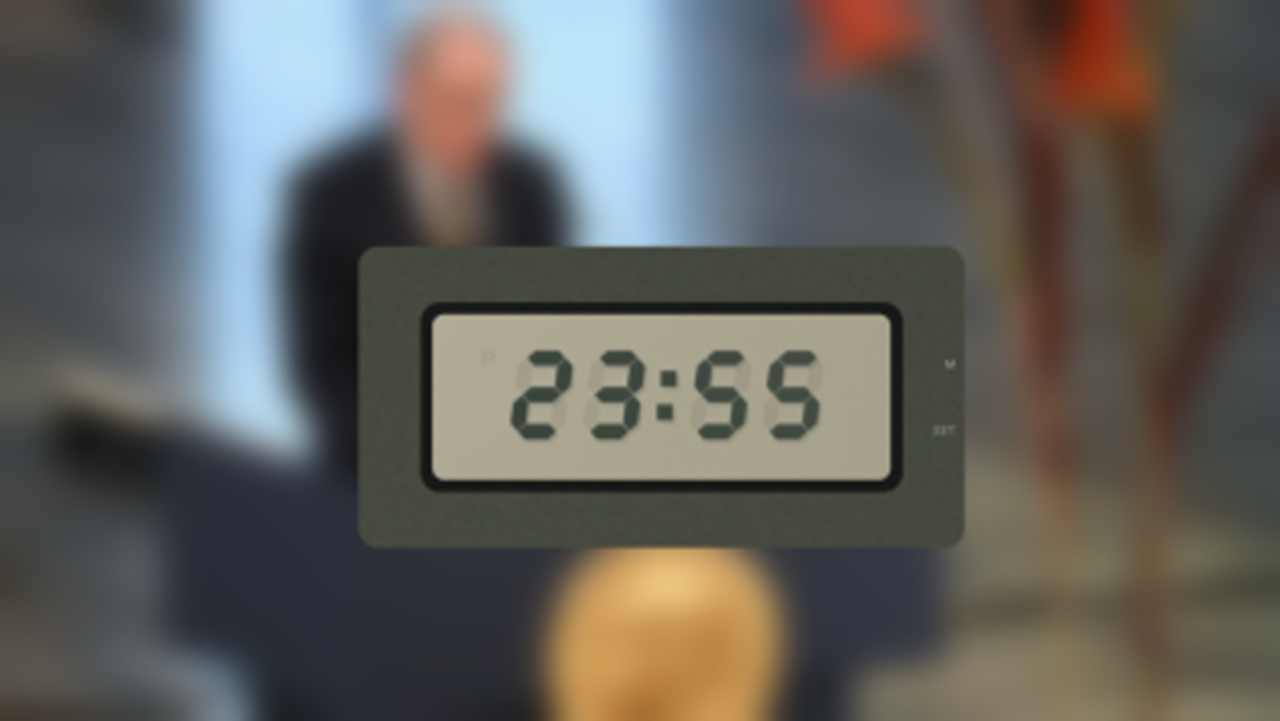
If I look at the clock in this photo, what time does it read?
23:55
